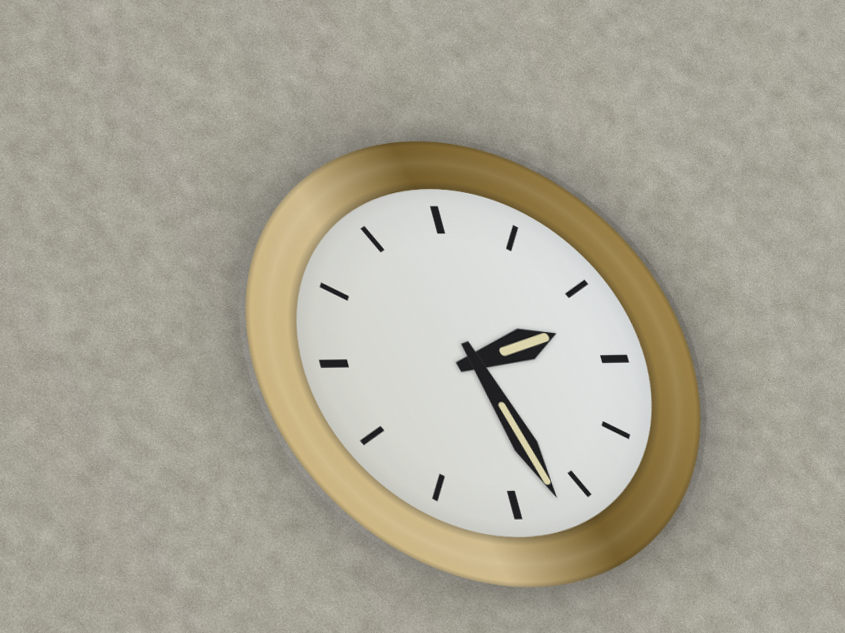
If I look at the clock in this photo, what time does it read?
2:27
